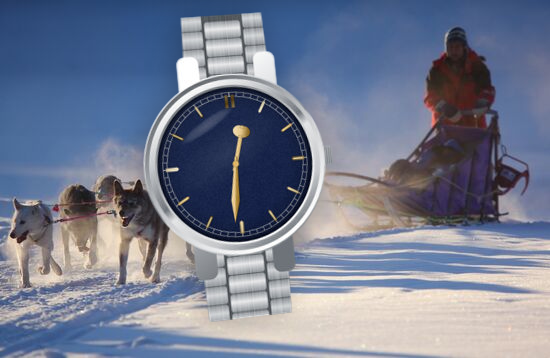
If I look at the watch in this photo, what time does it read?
12:31
